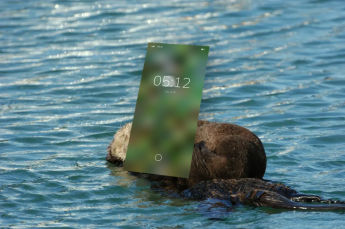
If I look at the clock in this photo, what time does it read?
5:12
